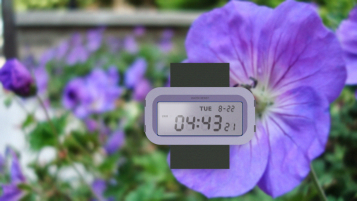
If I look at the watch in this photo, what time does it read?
4:43:21
